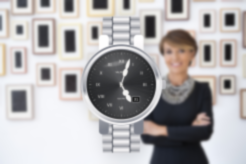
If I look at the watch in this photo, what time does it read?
5:03
